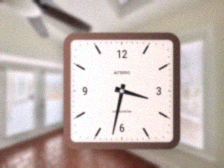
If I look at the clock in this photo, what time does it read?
3:32
